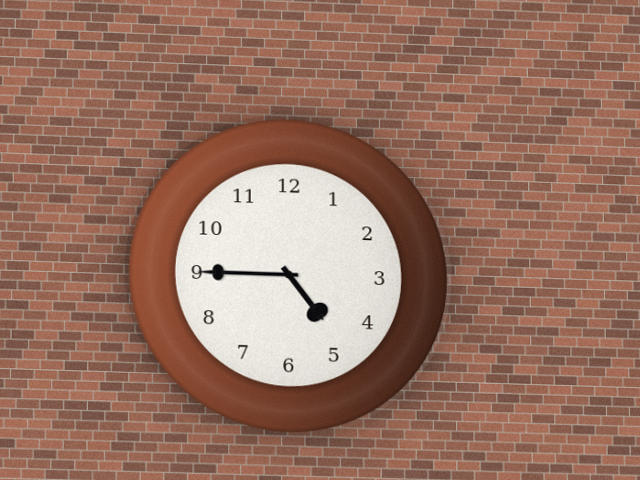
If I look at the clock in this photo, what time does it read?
4:45
